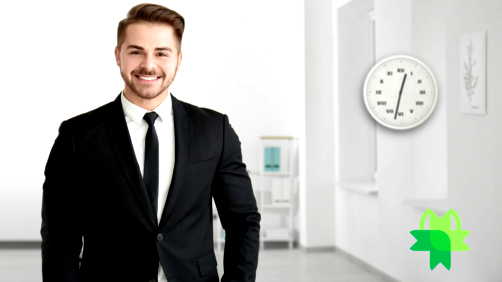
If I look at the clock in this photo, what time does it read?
12:32
